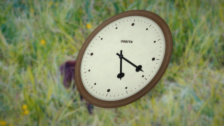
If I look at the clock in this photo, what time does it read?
5:19
